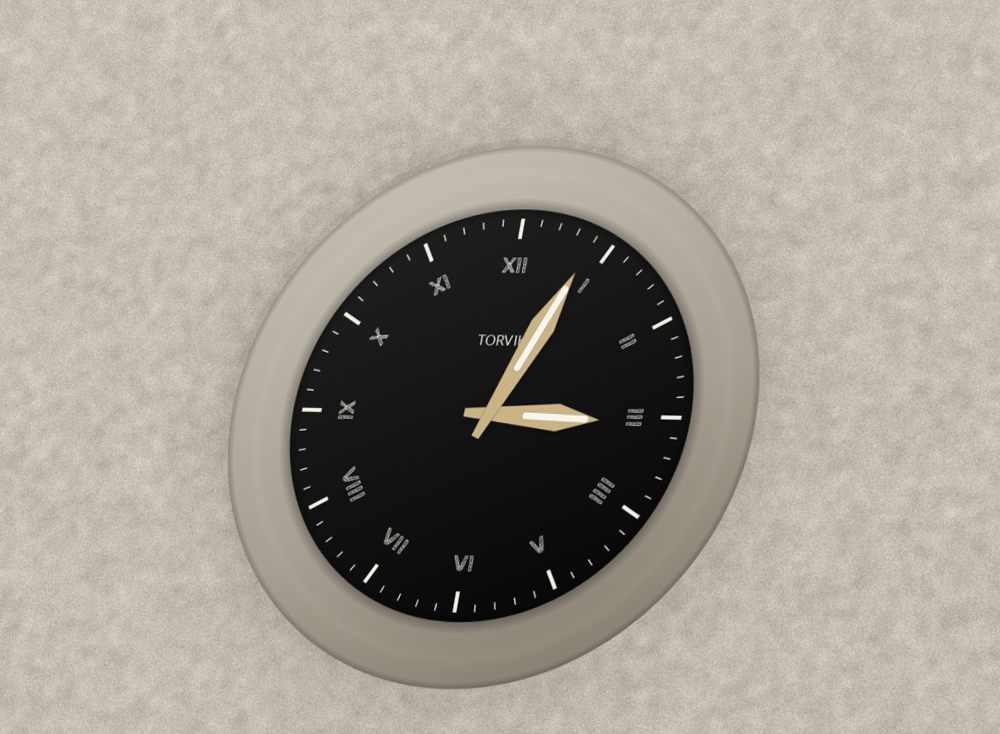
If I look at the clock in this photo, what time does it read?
3:04
